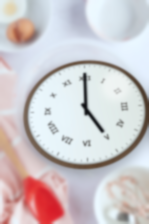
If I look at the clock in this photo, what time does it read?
5:00
